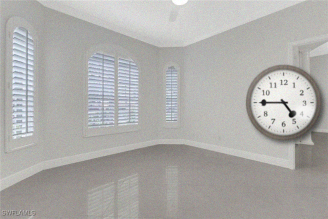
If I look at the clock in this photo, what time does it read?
4:45
